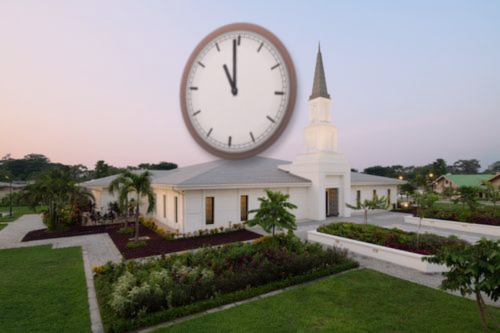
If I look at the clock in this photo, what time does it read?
10:59
